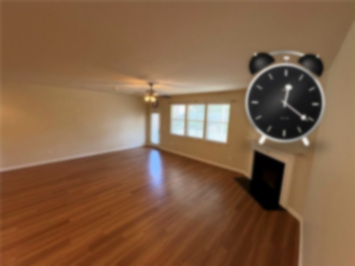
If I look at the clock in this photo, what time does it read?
12:21
